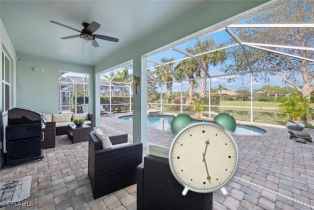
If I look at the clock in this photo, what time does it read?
12:28
